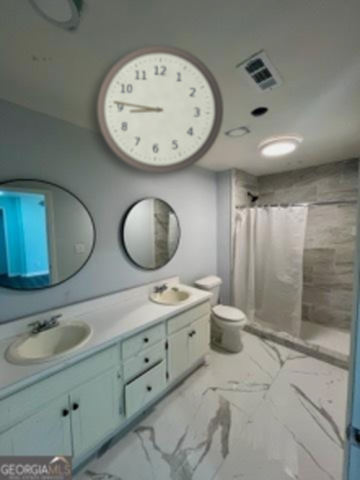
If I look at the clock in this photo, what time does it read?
8:46
